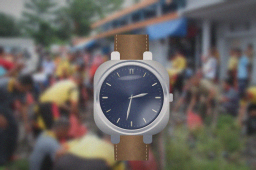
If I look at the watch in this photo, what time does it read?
2:32
